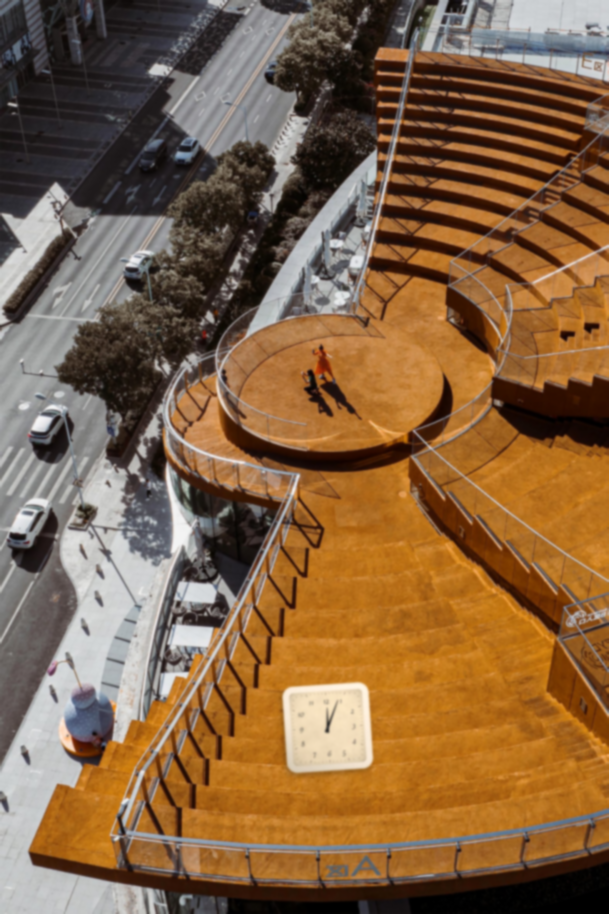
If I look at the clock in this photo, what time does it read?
12:04
